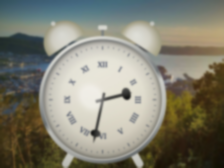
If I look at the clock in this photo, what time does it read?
2:32
